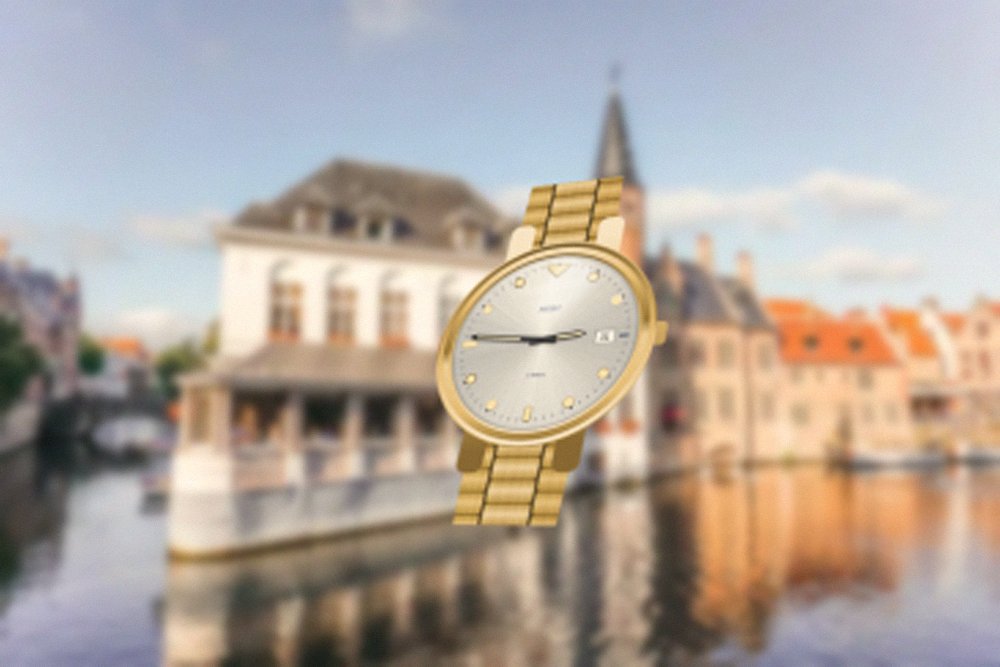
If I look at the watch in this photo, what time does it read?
2:46
